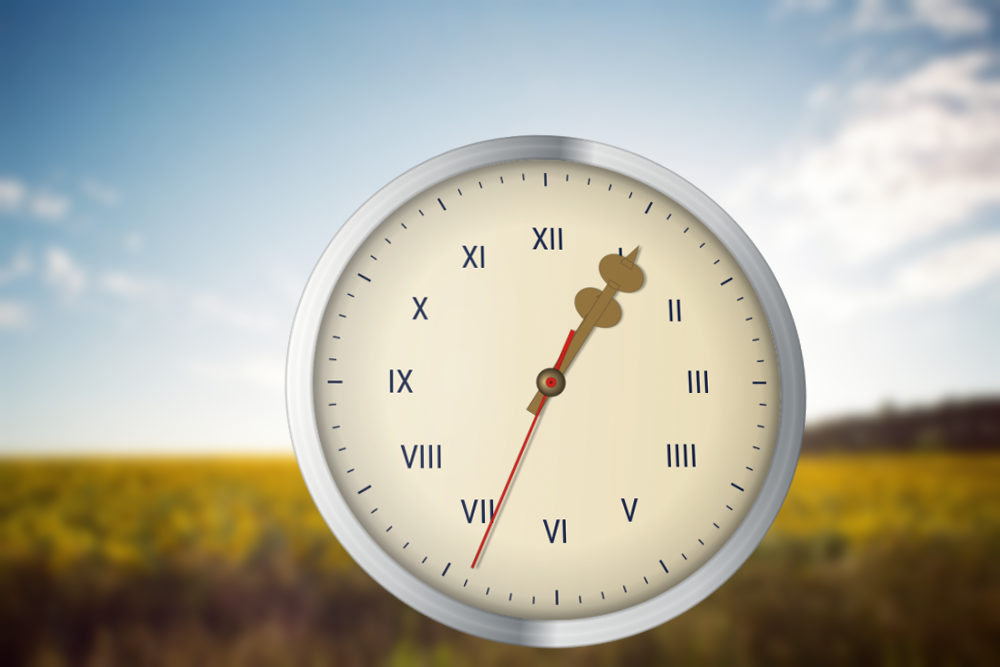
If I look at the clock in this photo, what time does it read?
1:05:34
